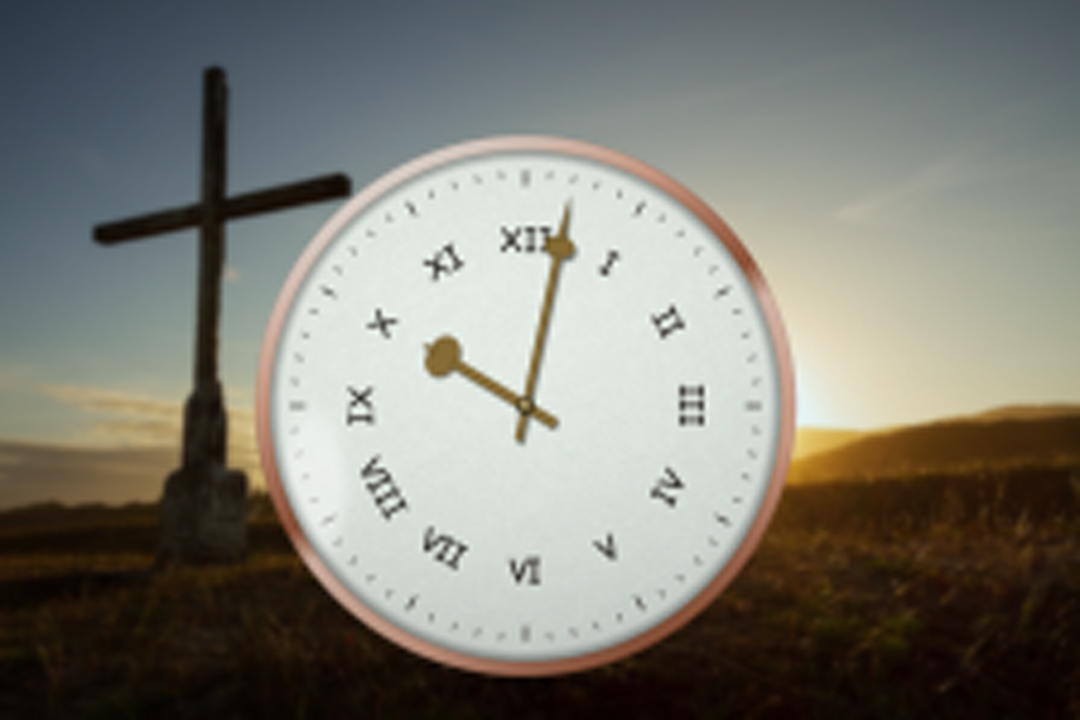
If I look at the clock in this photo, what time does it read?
10:02
